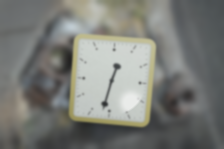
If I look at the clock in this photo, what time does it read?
12:32
